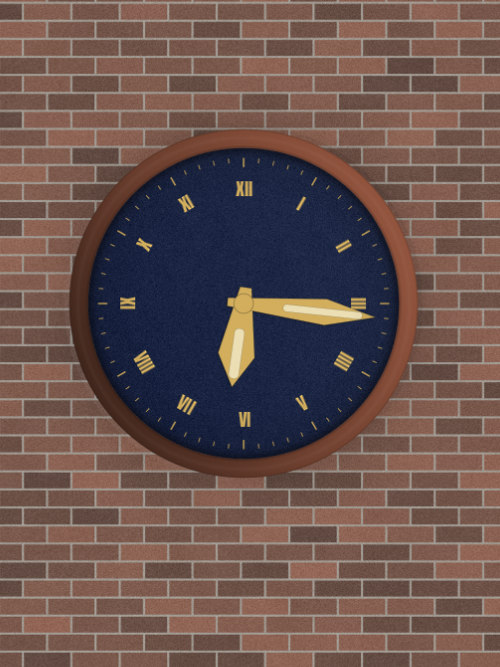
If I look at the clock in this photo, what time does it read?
6:16
